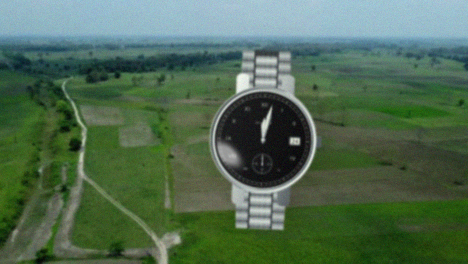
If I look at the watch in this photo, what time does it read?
12:02
